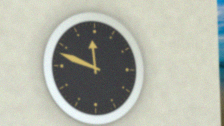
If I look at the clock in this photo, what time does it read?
11:48
